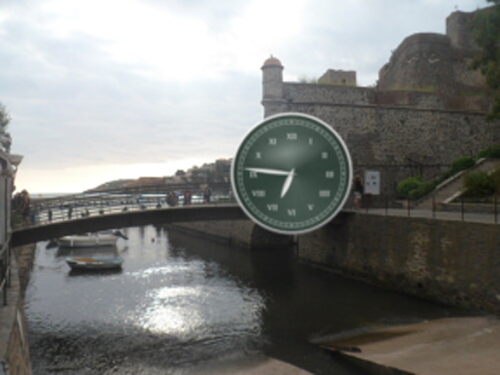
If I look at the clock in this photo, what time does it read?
6:46
